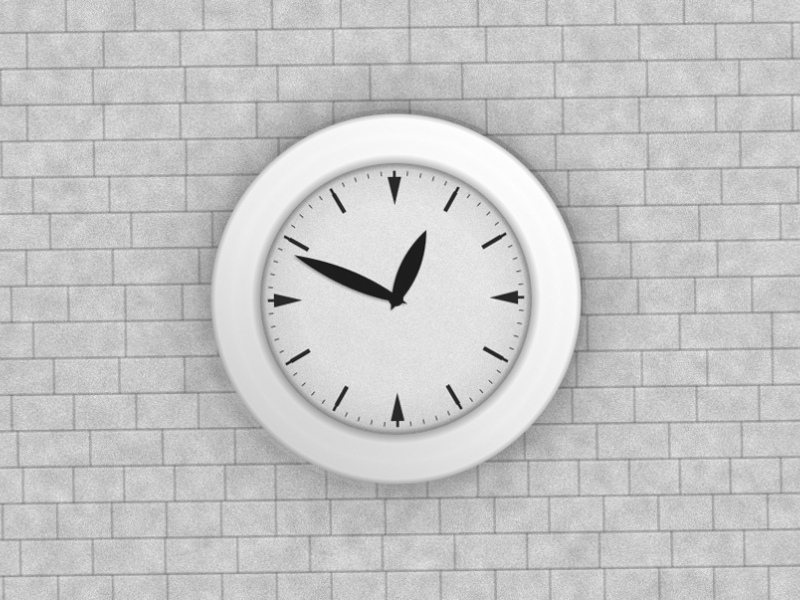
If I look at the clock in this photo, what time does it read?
12:49
